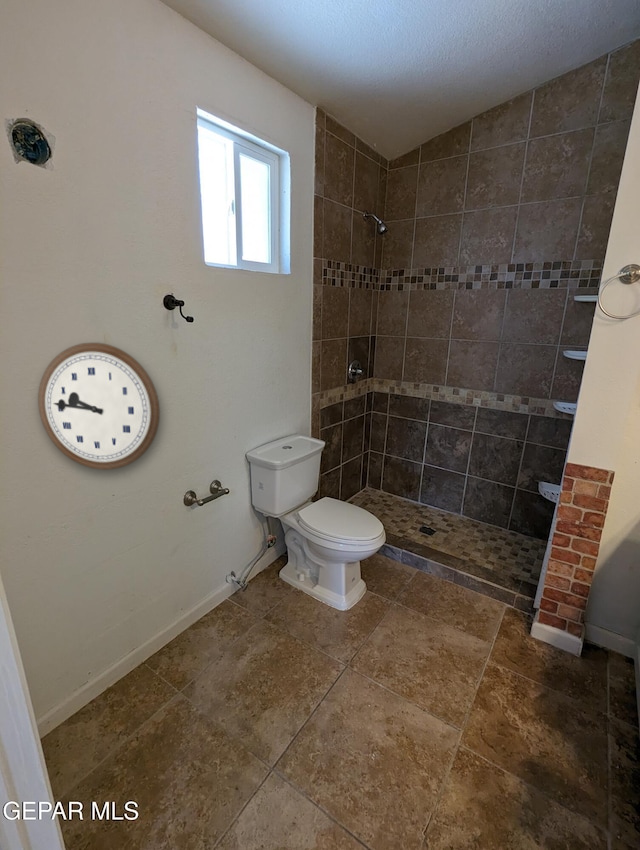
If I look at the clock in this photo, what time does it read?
9:46
